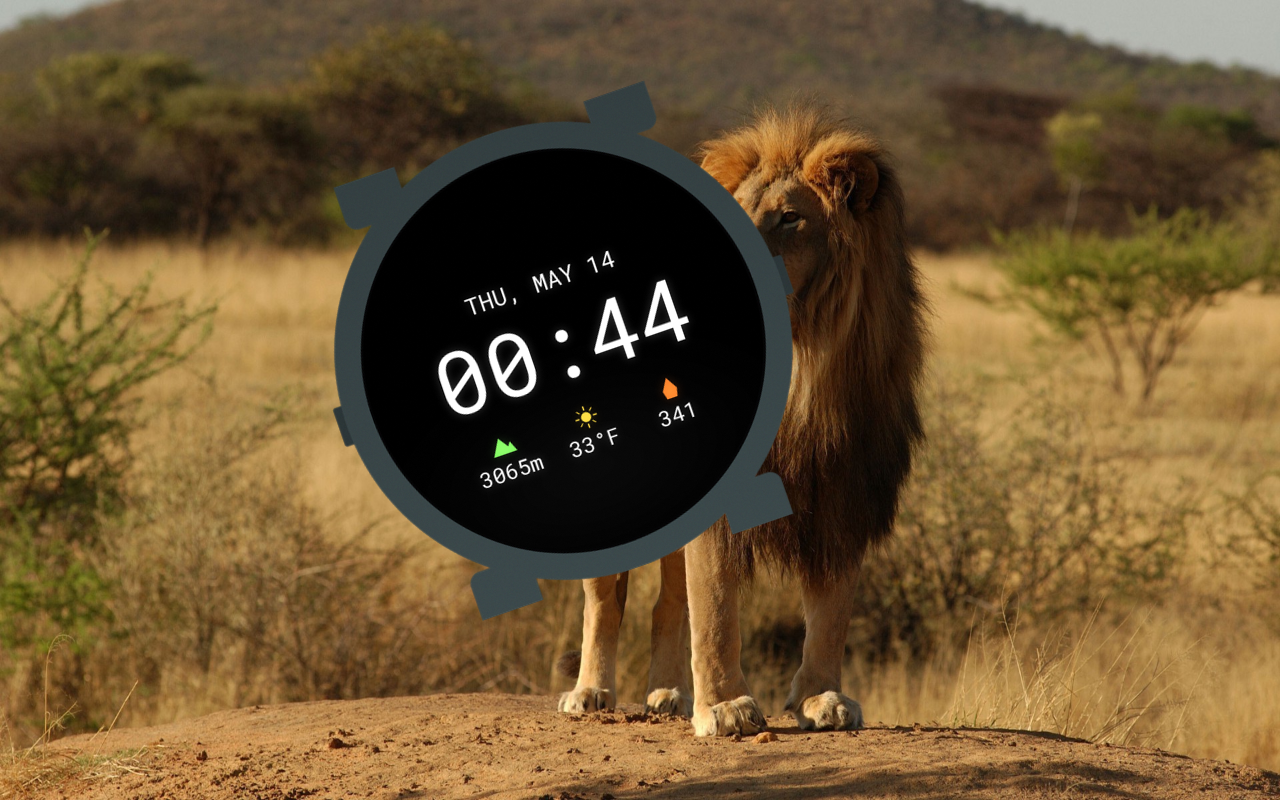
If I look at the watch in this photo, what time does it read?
0:44
